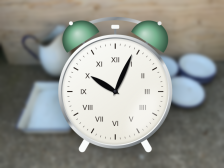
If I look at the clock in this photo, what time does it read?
10:04
